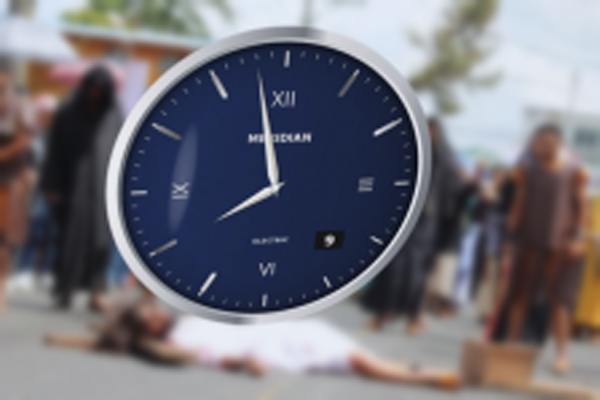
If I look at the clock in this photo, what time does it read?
7:58
